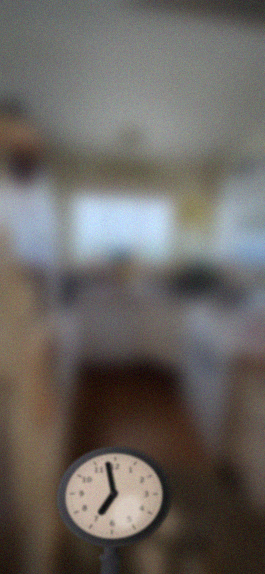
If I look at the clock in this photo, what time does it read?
6:58
